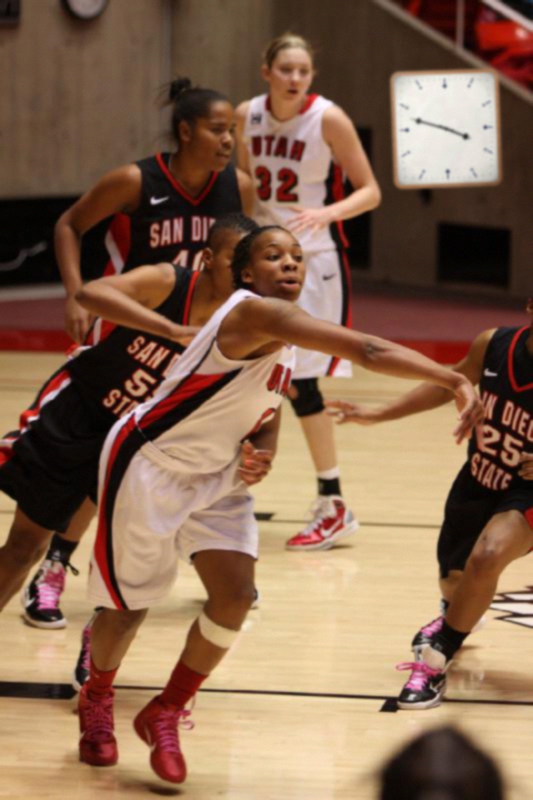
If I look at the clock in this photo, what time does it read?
3:48
